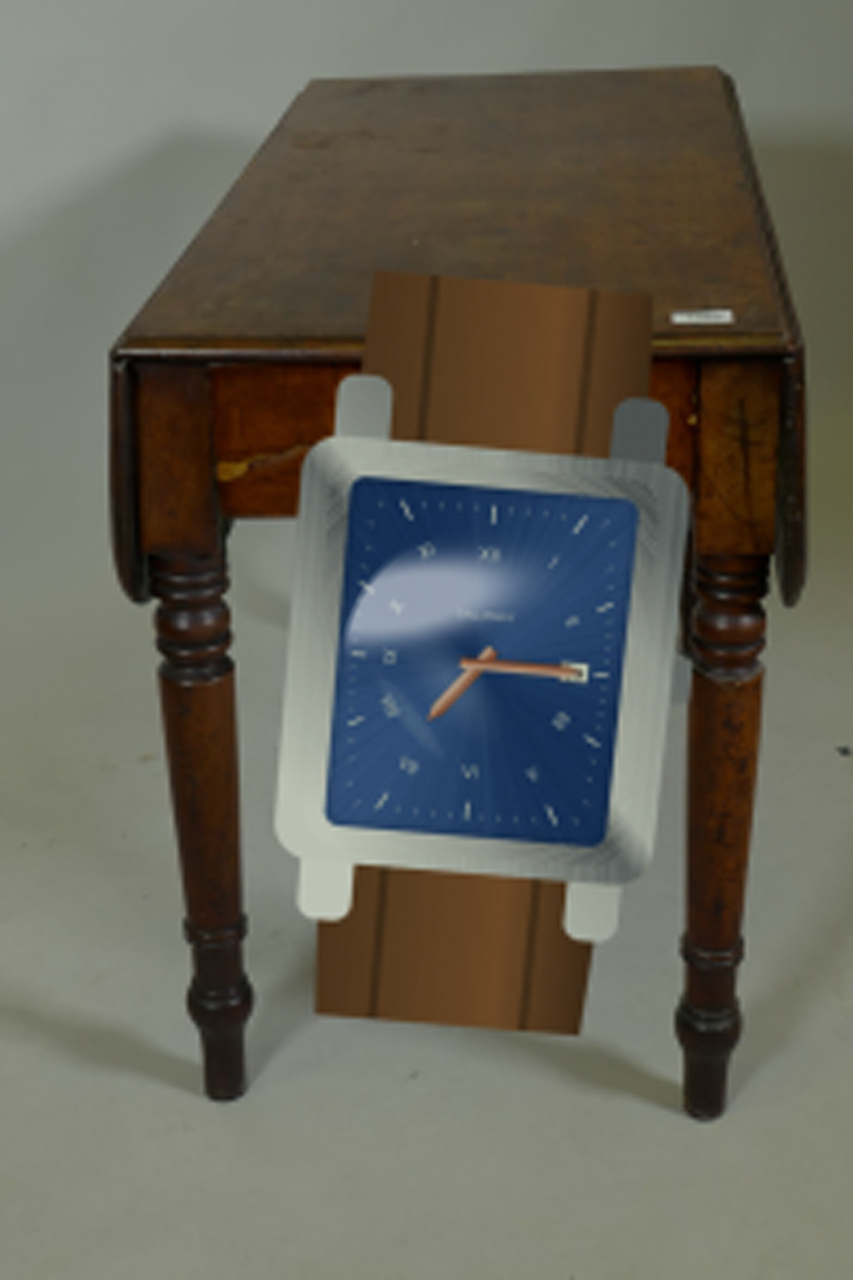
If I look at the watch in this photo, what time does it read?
7:15
